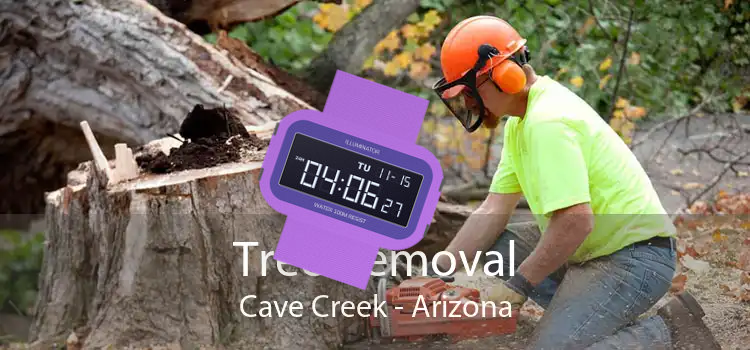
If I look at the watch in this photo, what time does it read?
4:06:27
